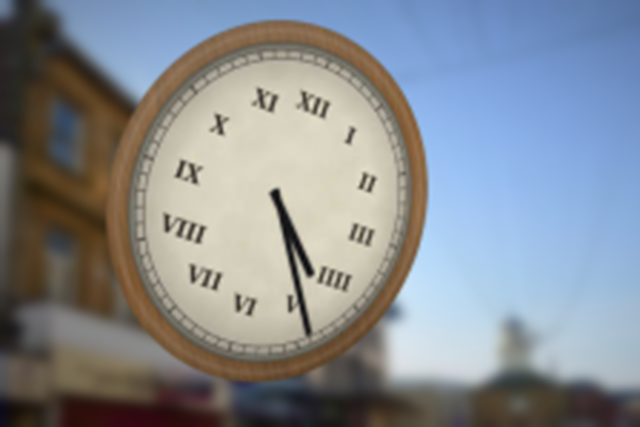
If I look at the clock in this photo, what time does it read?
4:24
